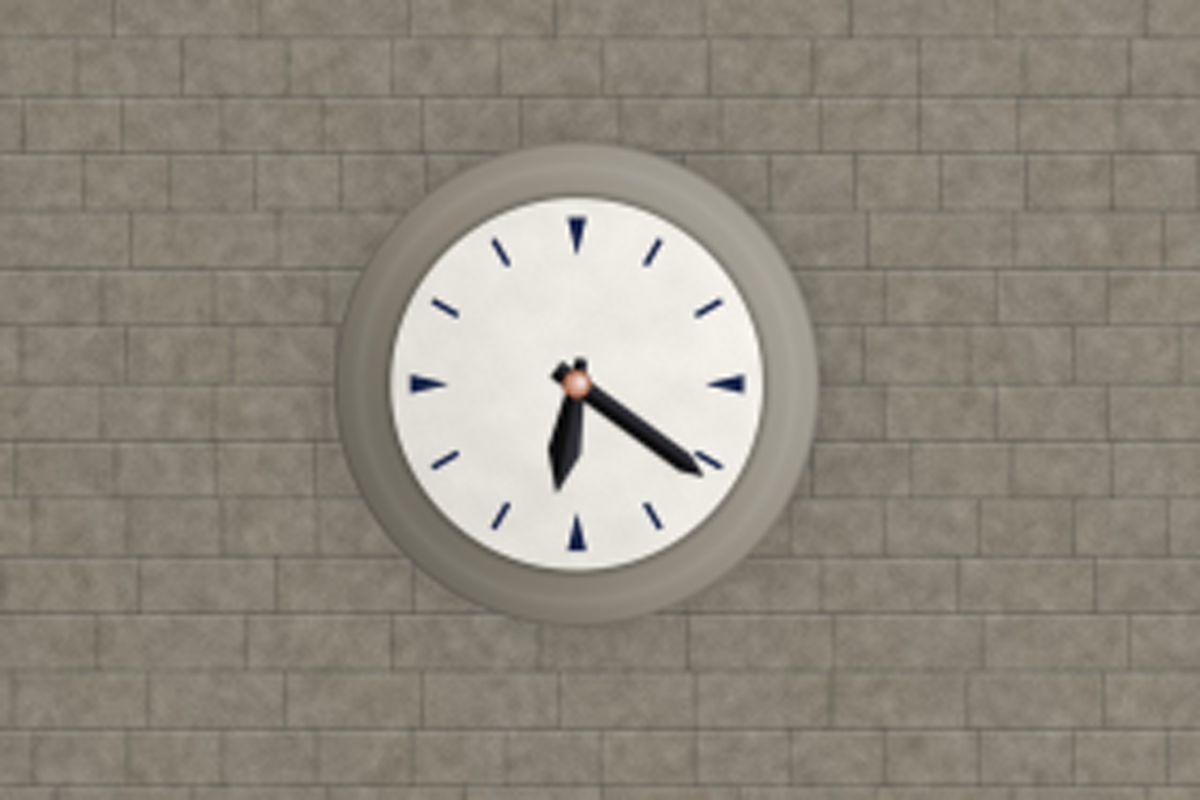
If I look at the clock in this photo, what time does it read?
6:21
